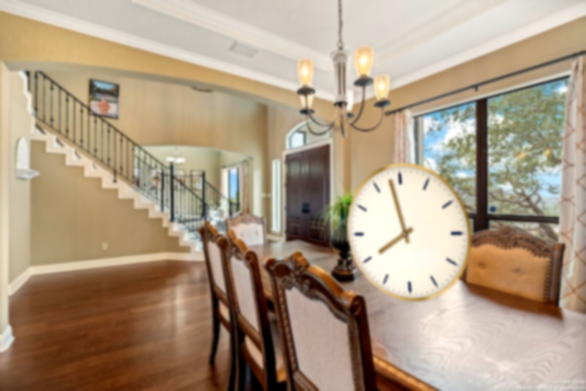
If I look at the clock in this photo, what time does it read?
7:58
